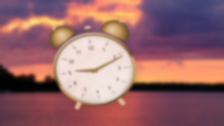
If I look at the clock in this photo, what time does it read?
9:11
